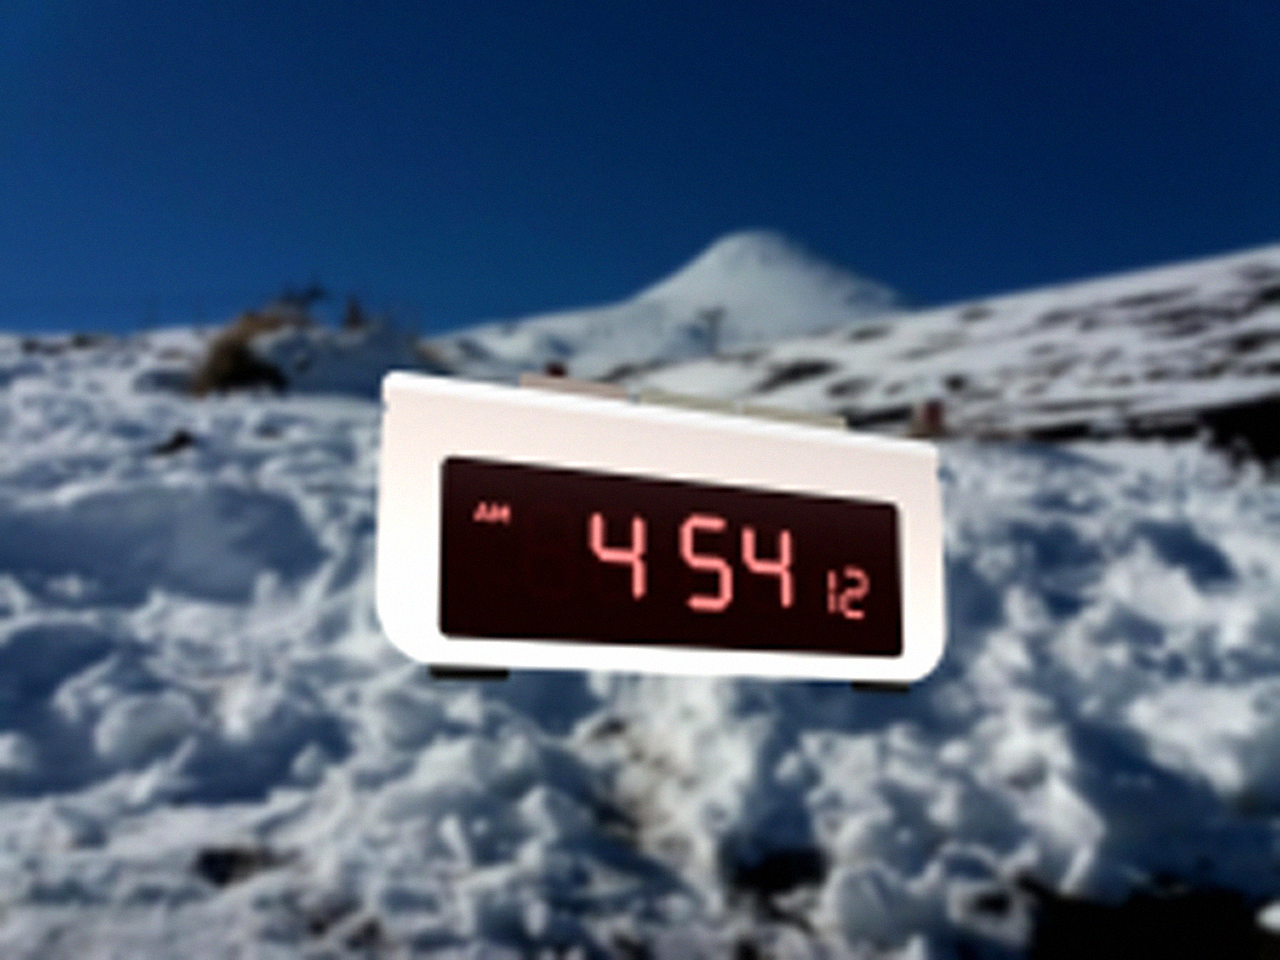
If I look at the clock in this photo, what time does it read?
4:54:12
